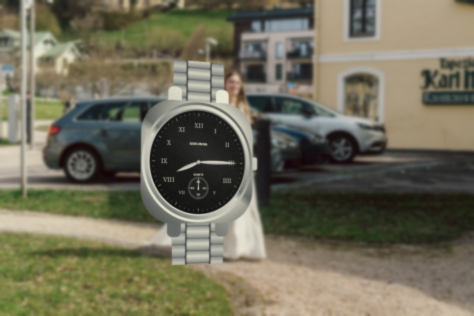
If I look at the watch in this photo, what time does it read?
8:15
